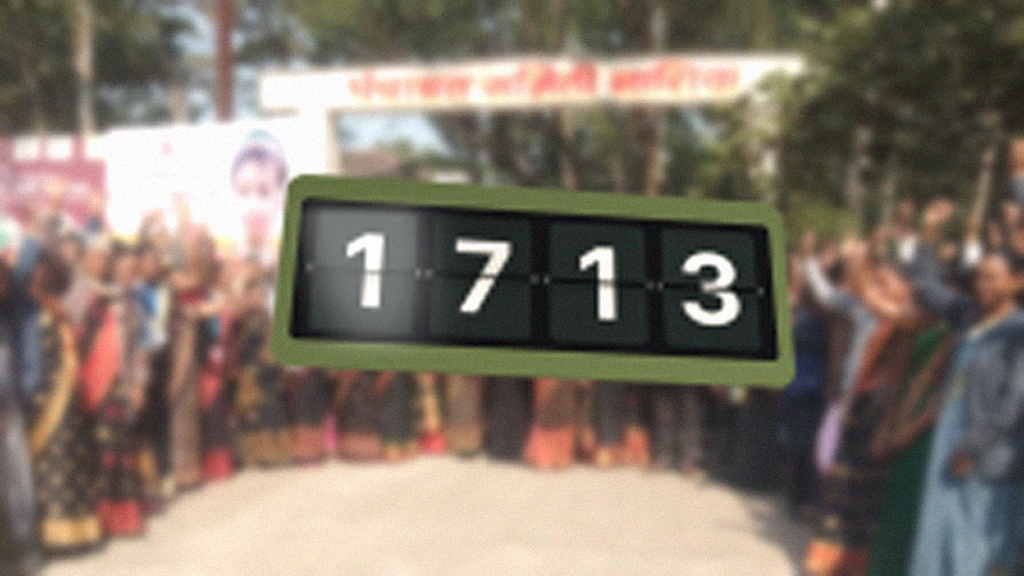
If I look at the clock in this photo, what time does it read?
17:13
